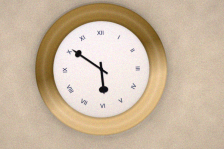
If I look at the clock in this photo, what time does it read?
5:51
